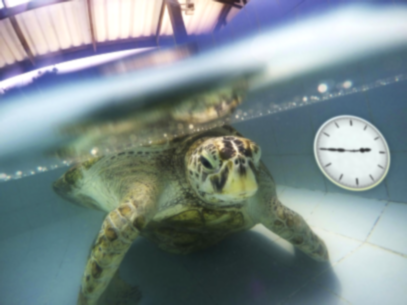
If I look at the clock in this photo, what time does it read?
2:45
